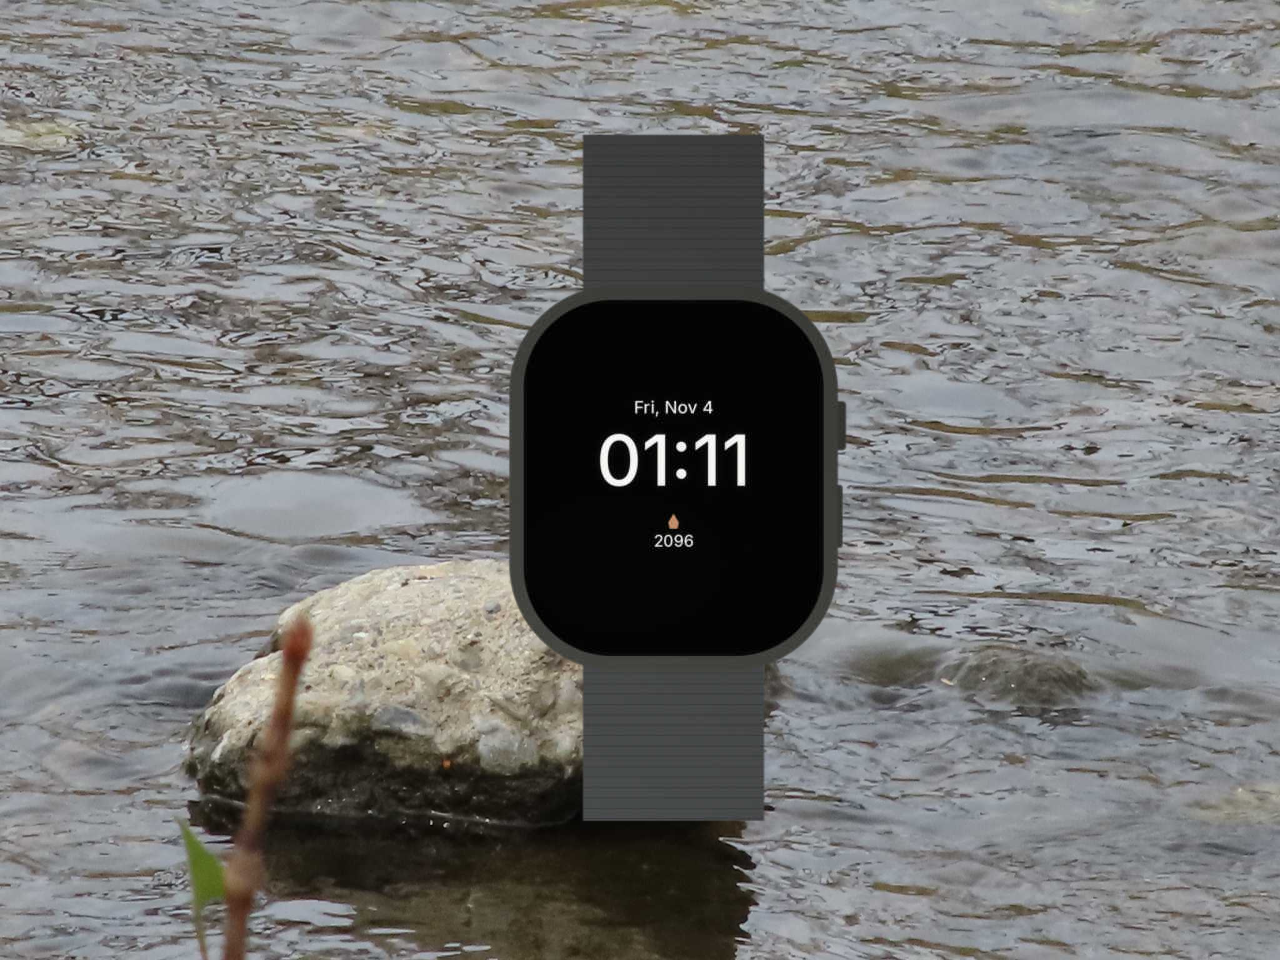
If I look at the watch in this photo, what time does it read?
1:11
